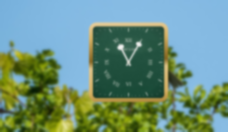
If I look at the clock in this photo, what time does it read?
11:05
